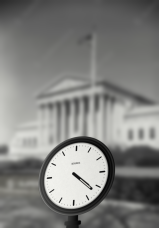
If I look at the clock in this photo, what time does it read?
4:22
